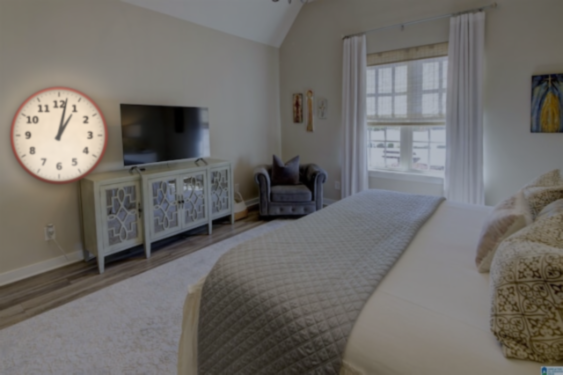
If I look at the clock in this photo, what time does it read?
1:02
